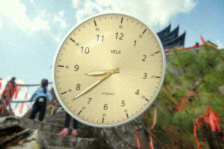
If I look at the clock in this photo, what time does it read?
8:38
